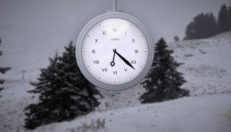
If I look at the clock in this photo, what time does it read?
6:22
